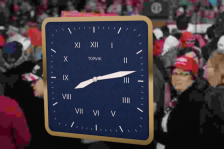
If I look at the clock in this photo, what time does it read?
8:13
